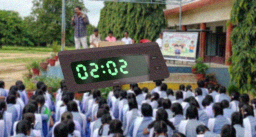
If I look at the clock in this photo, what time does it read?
2:02
